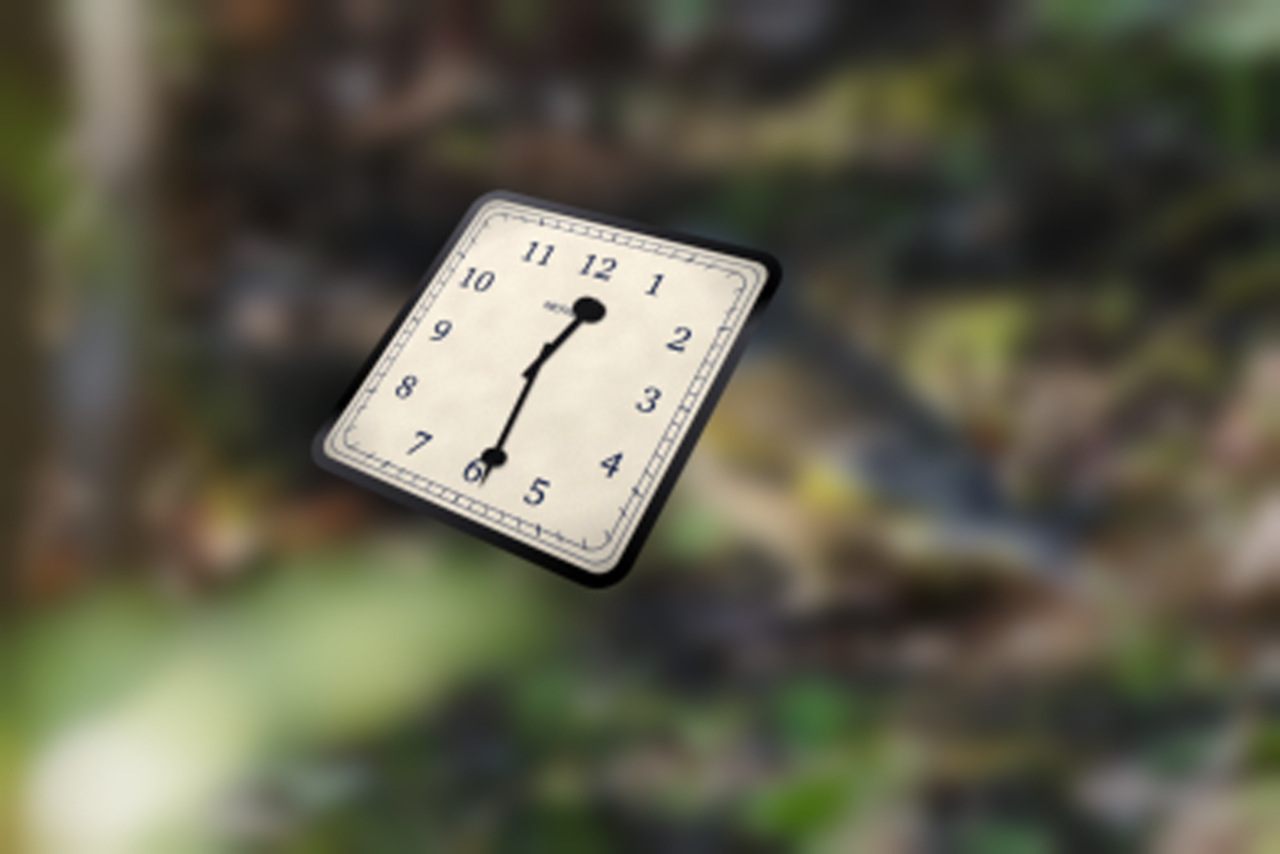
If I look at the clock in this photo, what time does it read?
12:29
